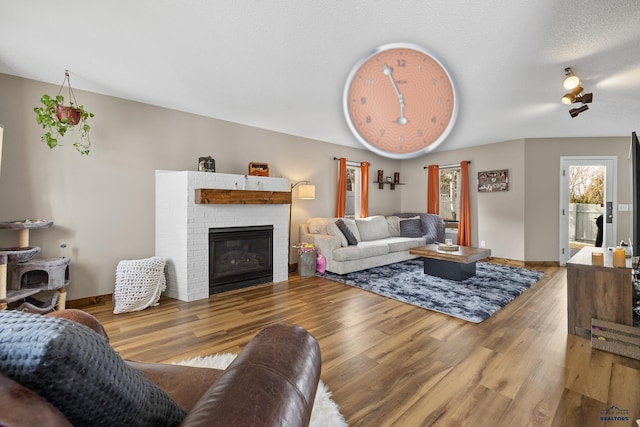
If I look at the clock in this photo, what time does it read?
5:56
